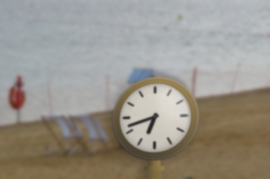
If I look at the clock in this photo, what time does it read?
6:42
